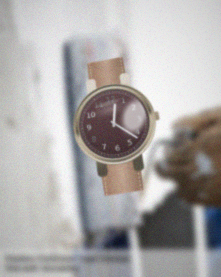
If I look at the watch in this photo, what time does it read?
12:22
